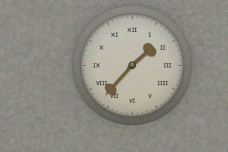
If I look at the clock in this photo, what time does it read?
1:37
